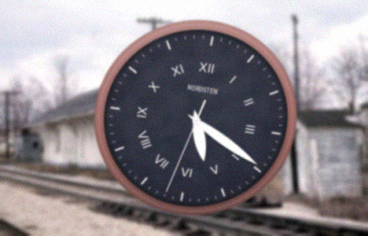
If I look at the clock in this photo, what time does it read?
5:19:32
